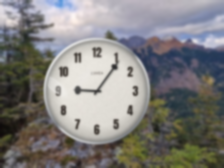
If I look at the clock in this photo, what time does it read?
9:06
